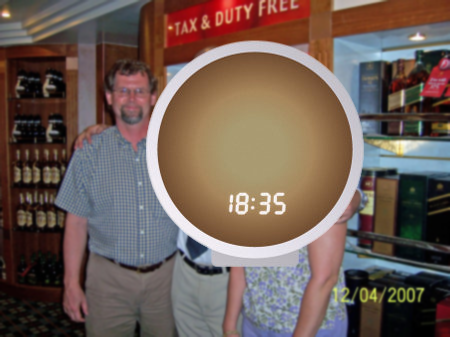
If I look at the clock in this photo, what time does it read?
18:35
